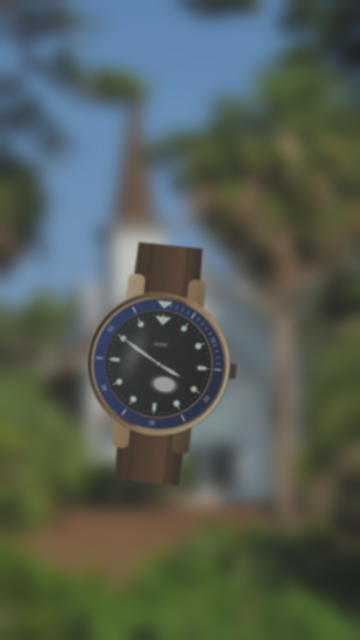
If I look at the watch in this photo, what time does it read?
3:50
